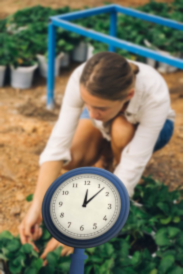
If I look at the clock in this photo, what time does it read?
12:07
